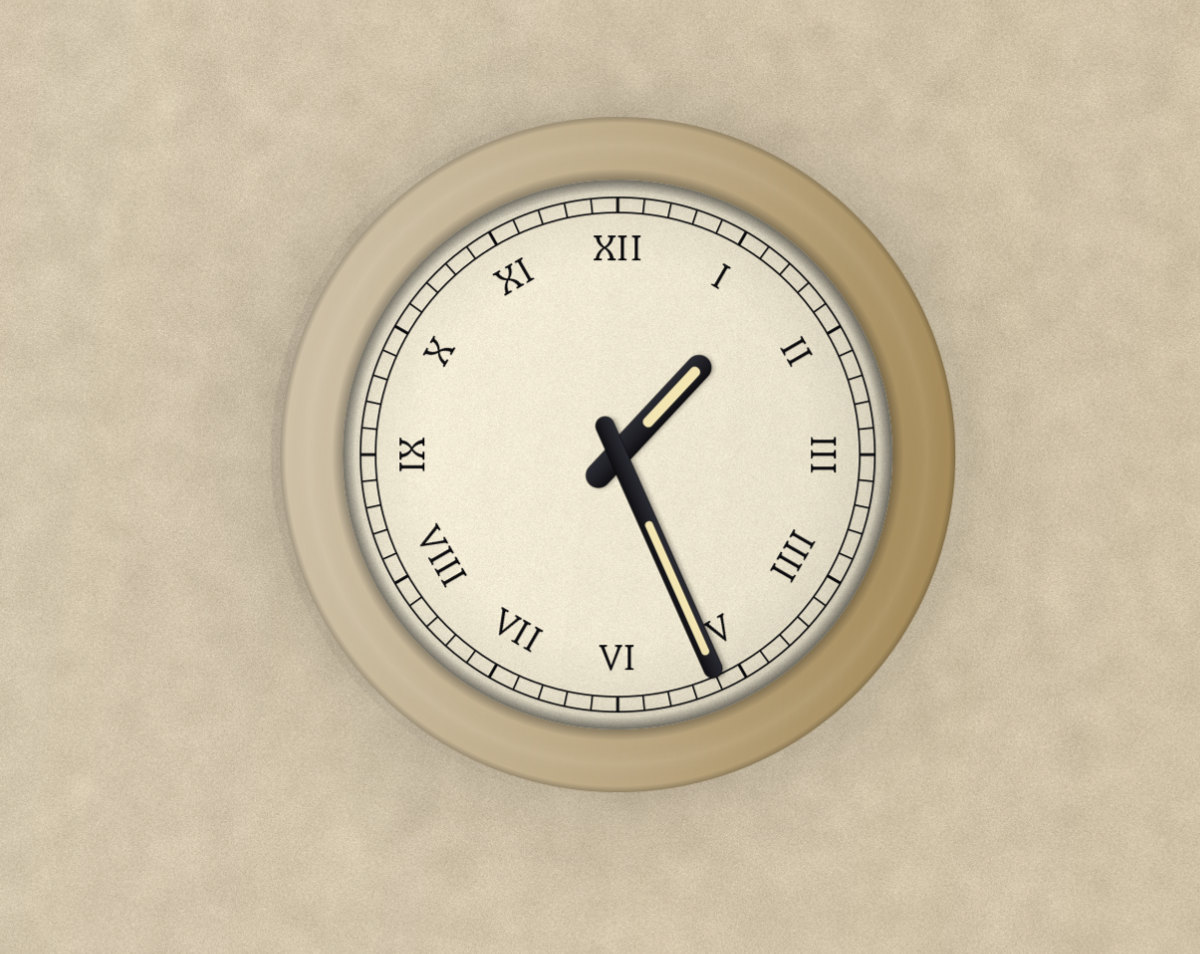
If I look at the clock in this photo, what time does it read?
1:26
